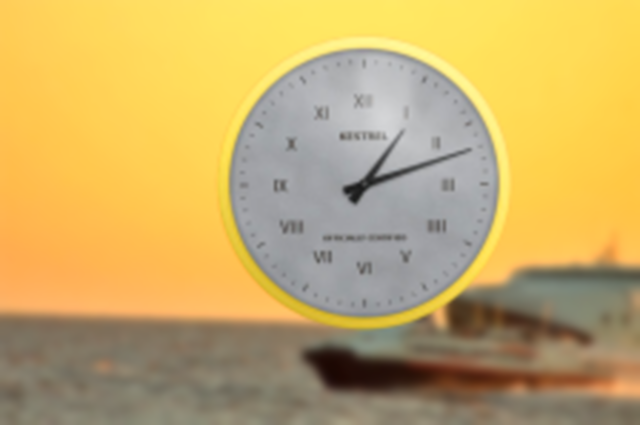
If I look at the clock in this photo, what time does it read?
1:12
